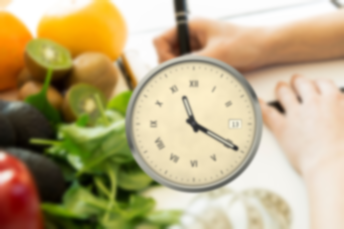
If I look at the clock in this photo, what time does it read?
11:20
